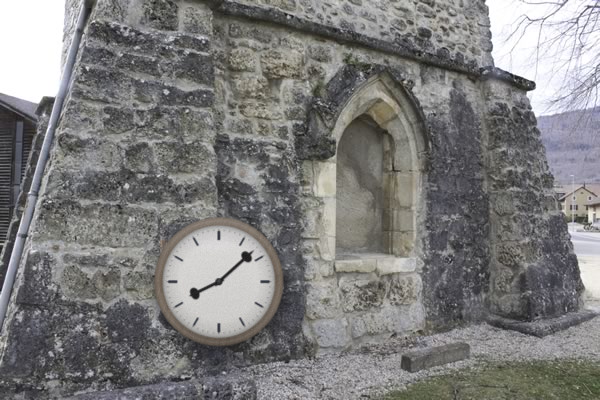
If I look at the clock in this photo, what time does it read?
8:08
